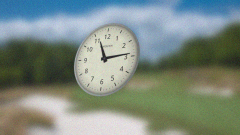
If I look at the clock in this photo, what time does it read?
11:14
